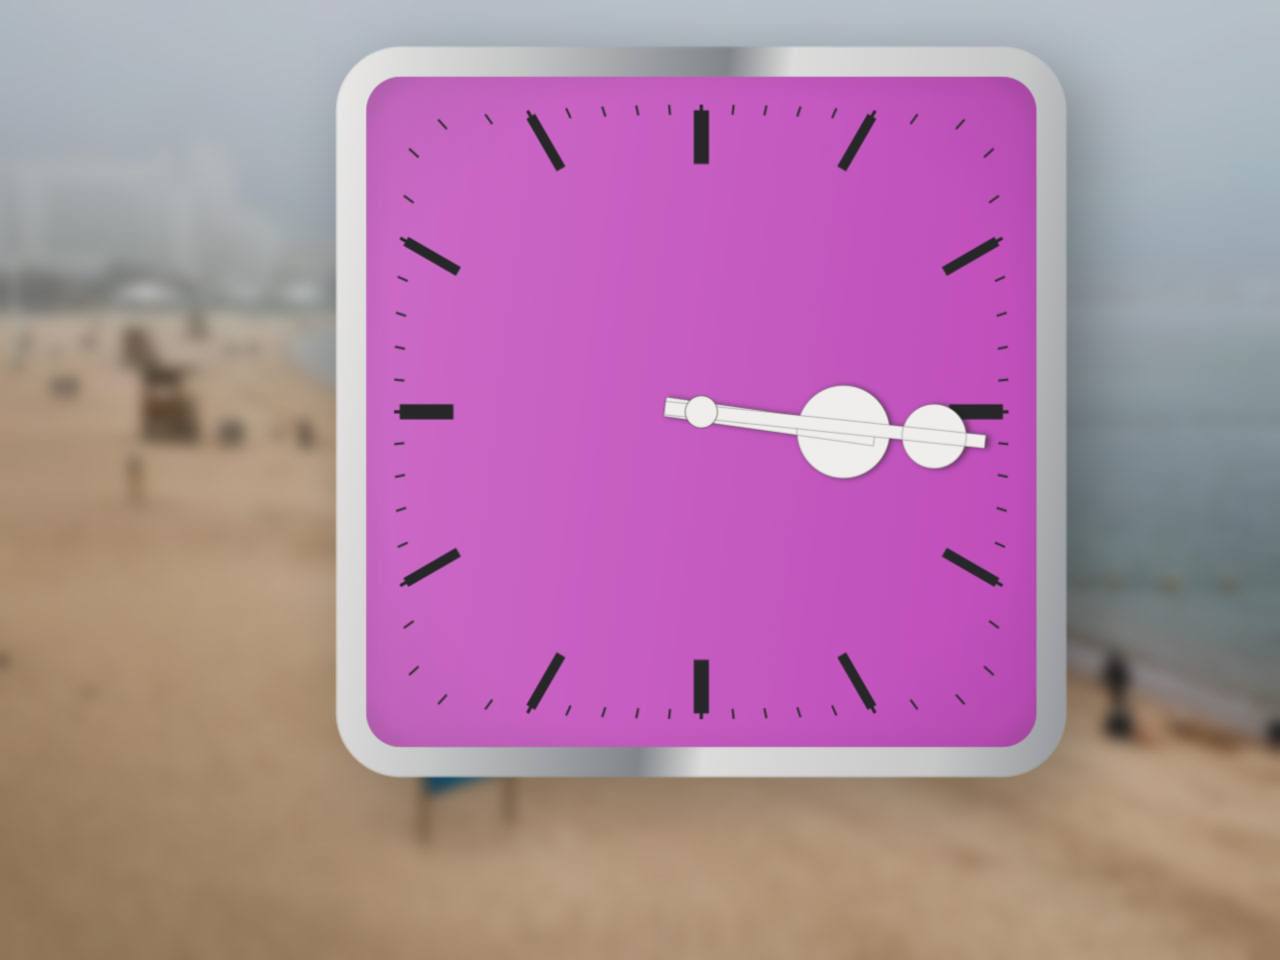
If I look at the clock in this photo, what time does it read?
3:16
